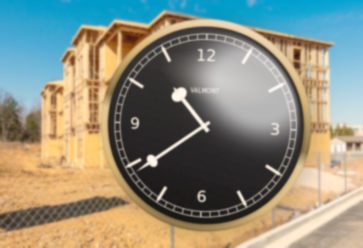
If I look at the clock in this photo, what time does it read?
10:39
